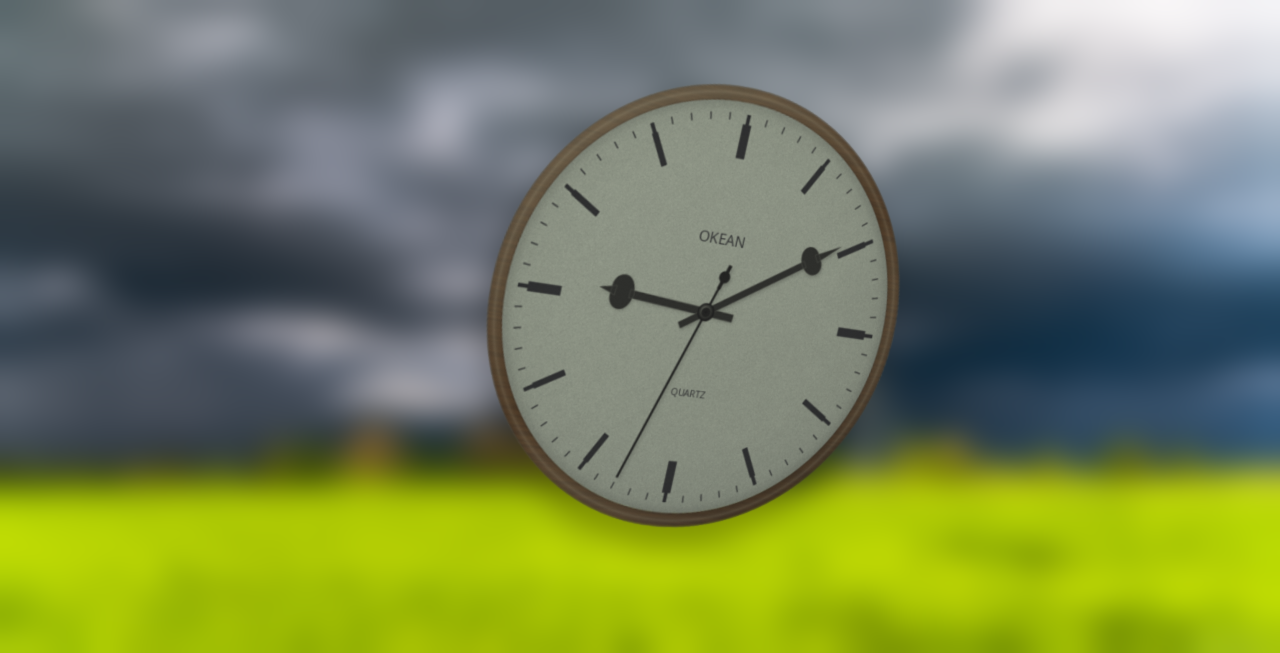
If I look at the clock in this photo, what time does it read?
9:09:33
